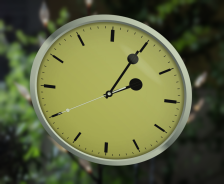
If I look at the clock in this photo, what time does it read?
2:04:40
